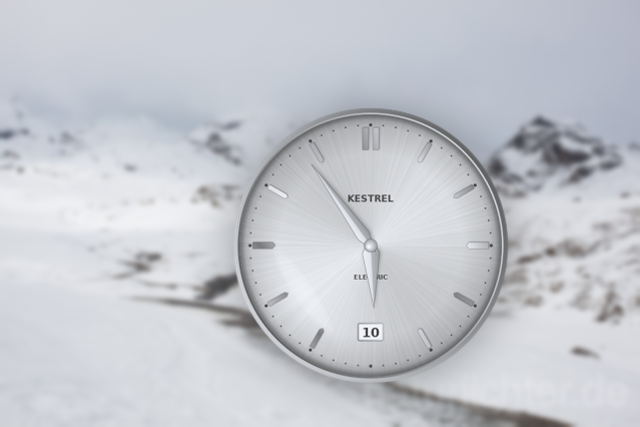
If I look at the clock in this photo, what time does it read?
5:54
